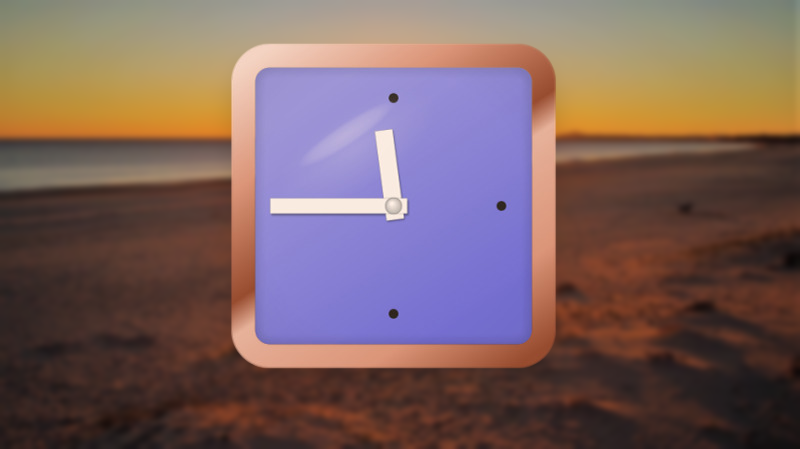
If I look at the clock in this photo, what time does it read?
11:45
